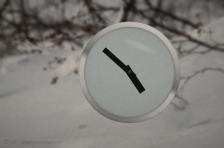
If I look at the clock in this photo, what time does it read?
4:52
